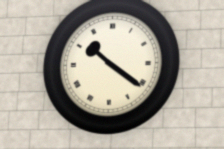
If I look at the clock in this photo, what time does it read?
10:21
